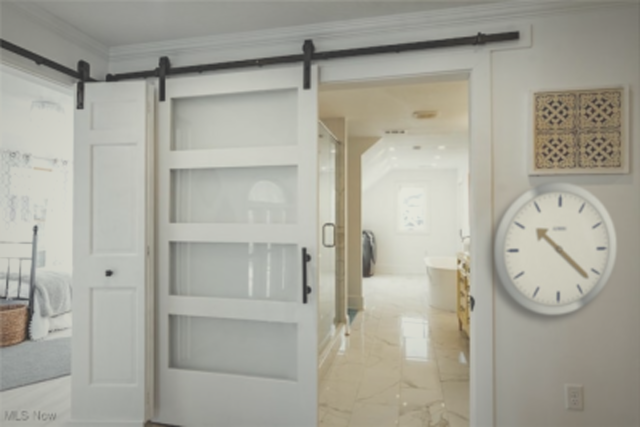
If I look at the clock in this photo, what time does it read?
10:22
